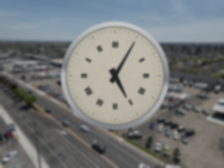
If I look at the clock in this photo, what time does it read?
5:05
